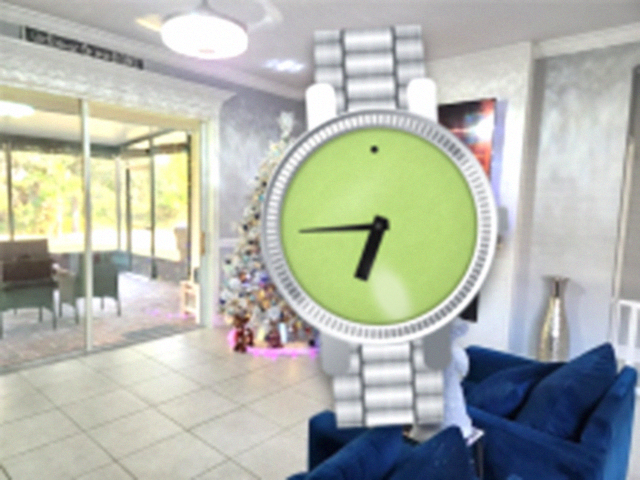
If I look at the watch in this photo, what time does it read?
6:45
